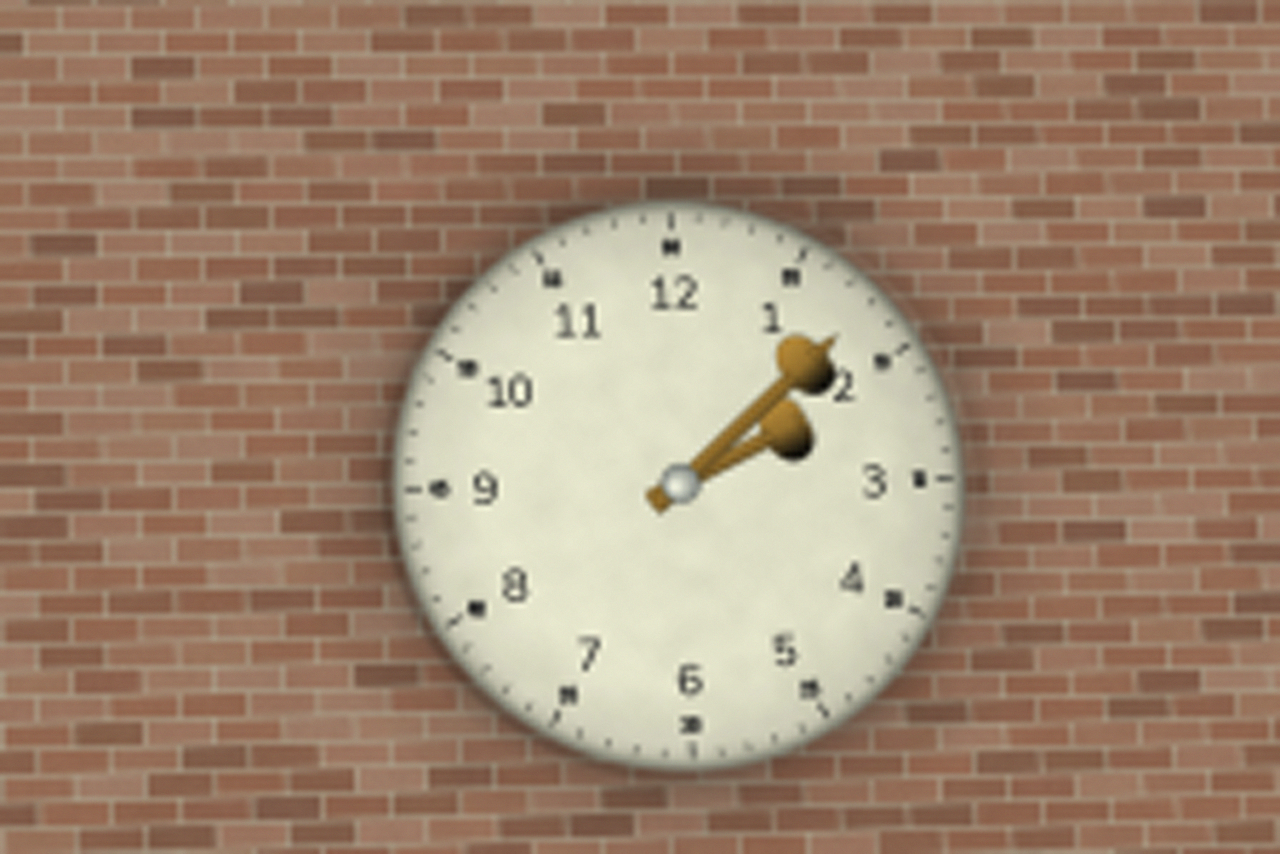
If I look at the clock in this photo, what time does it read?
2:08
